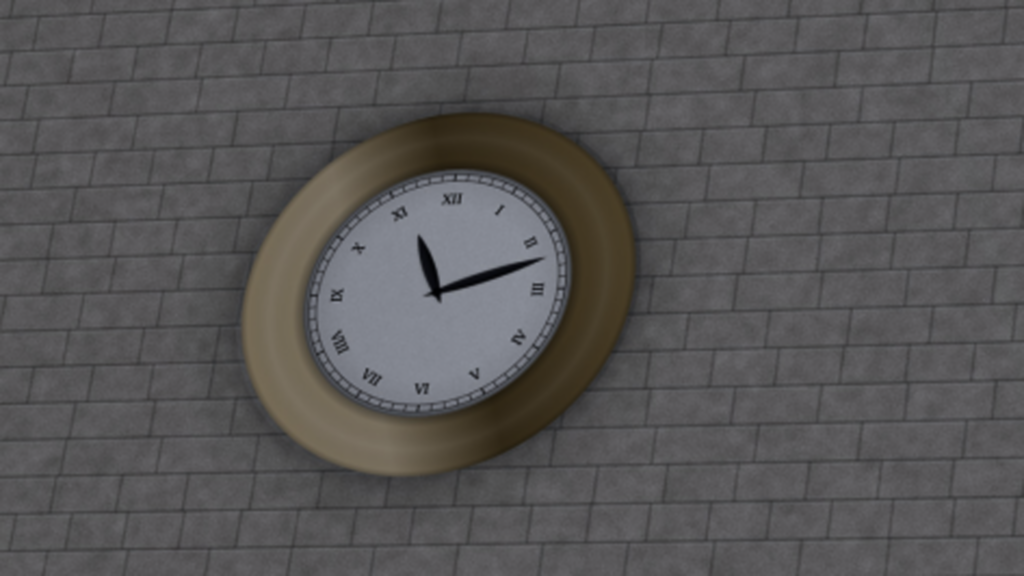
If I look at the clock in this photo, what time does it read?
11:12
